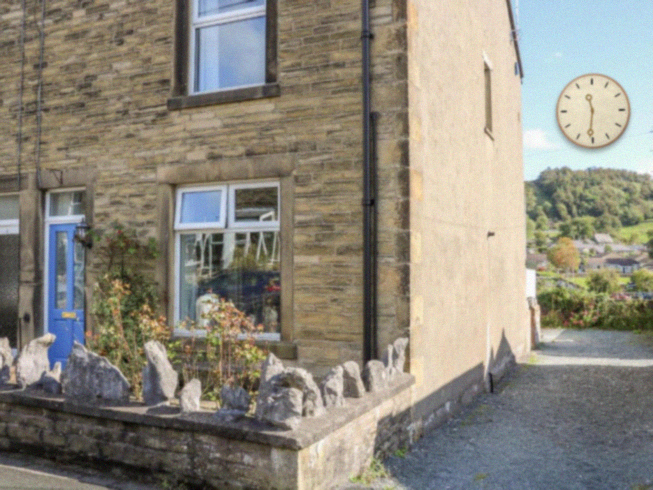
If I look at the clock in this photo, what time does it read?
11:31
